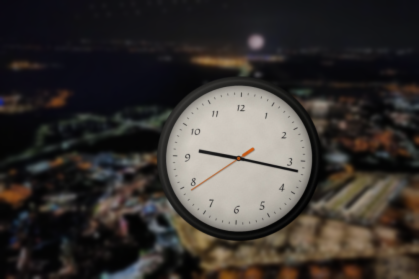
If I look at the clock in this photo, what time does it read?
9:16:39
